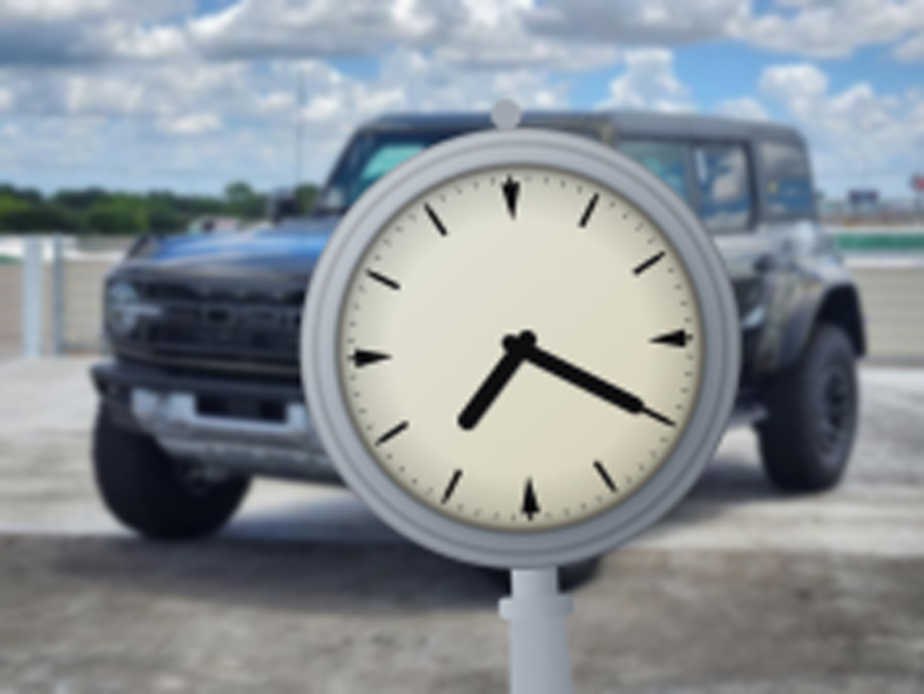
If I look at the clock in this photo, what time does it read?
7:20
